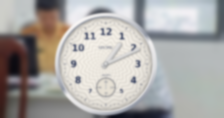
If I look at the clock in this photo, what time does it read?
1:11
